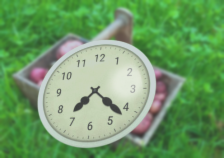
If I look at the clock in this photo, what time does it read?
7:22
